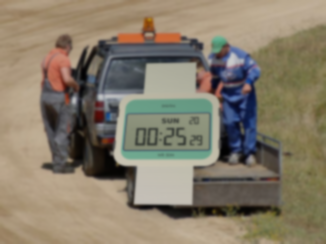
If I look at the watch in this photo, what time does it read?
0:25
